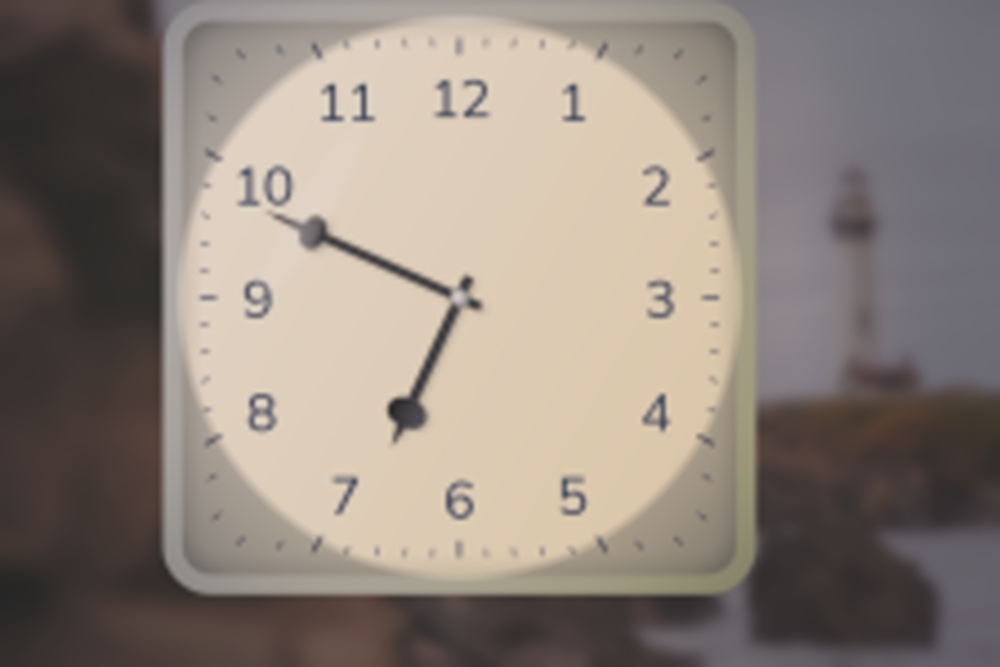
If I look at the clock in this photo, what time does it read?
6:49
